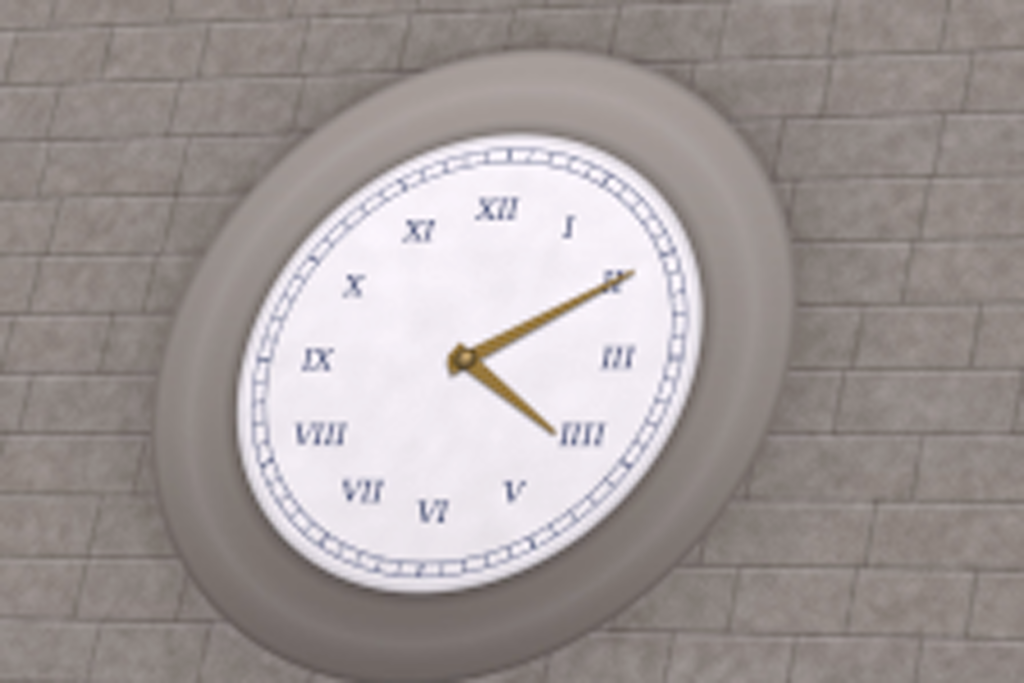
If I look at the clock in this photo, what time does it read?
4:10
